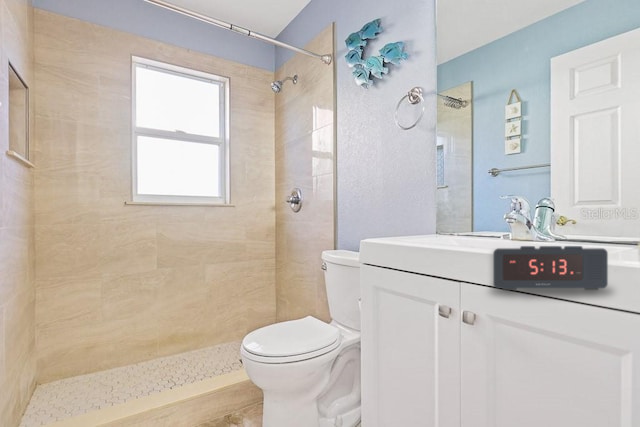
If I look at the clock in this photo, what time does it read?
5:13
